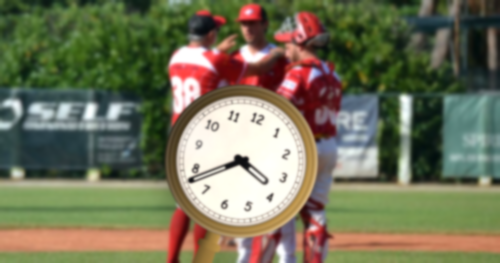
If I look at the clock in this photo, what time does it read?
3:38
